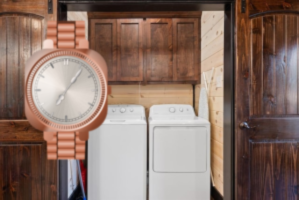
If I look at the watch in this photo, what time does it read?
7:06
